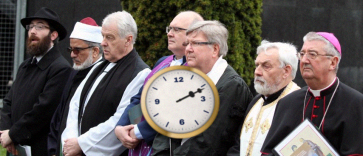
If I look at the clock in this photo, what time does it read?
2:11
